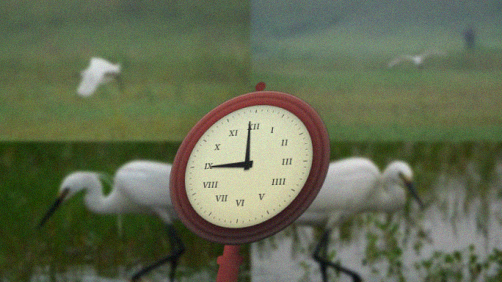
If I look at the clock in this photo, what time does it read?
8:59
